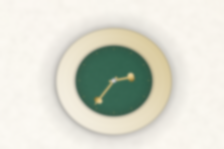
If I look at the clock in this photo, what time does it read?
2:36
